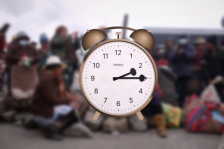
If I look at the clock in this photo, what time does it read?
2:15
